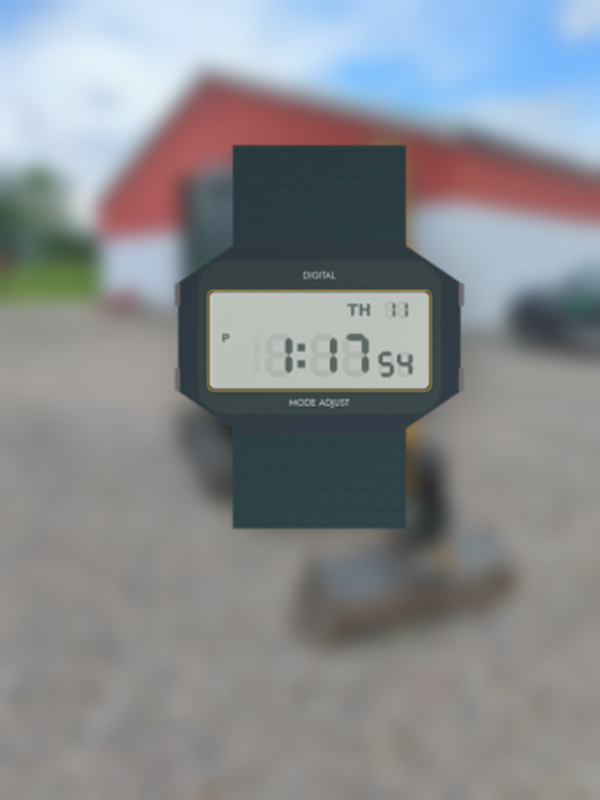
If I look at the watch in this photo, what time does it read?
1:17:54
